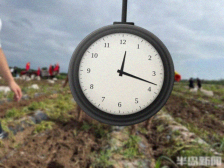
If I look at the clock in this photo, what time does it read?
12:18
